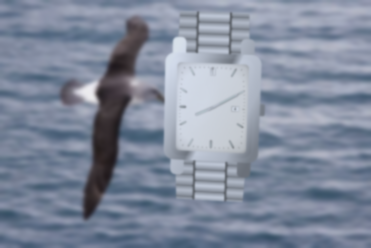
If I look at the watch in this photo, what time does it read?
8:10
